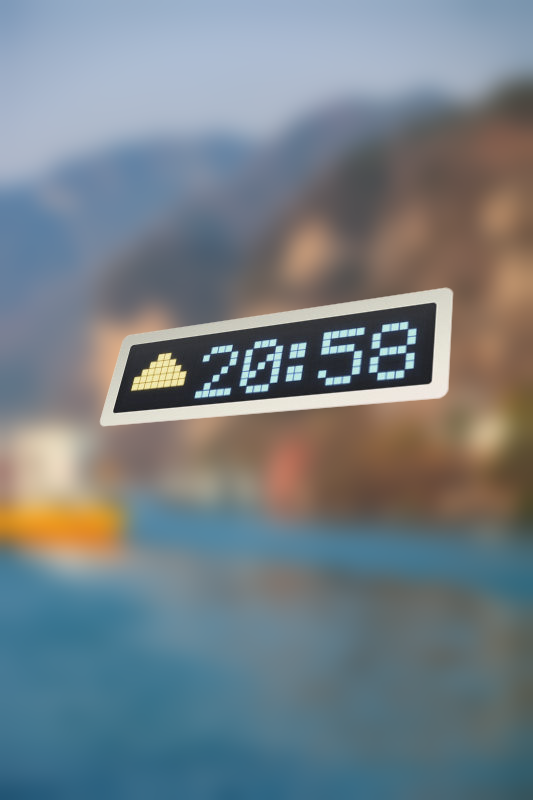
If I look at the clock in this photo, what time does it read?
20:58
